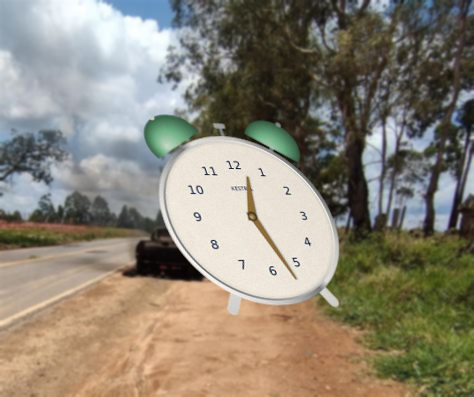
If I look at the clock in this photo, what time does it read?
12:27
